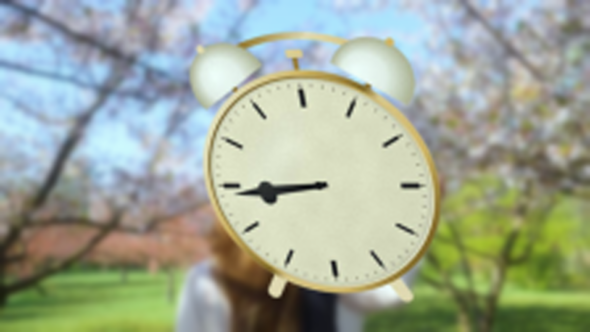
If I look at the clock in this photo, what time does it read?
8:44
